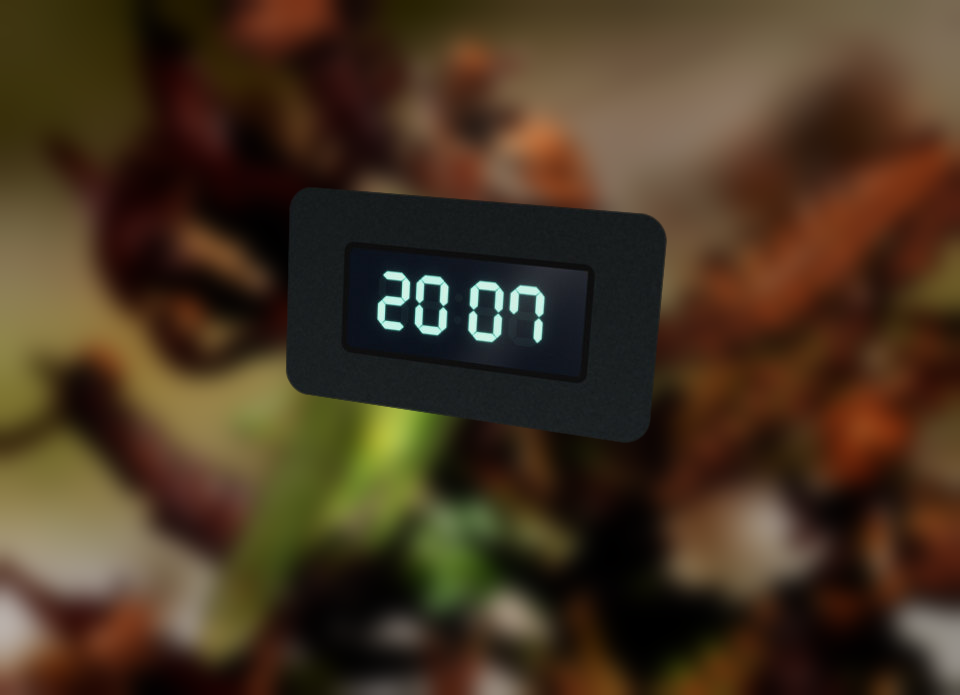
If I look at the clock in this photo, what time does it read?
20:07
